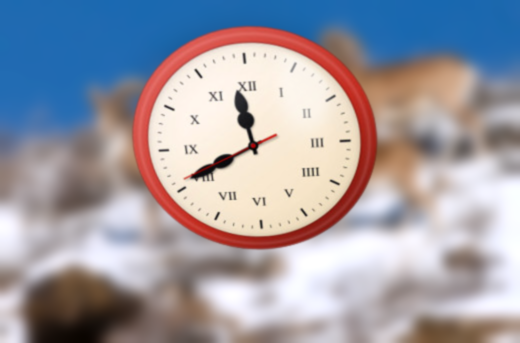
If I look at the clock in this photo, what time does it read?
11:40:41
